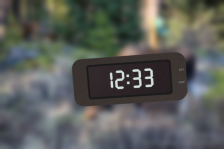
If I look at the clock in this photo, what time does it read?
12:33
